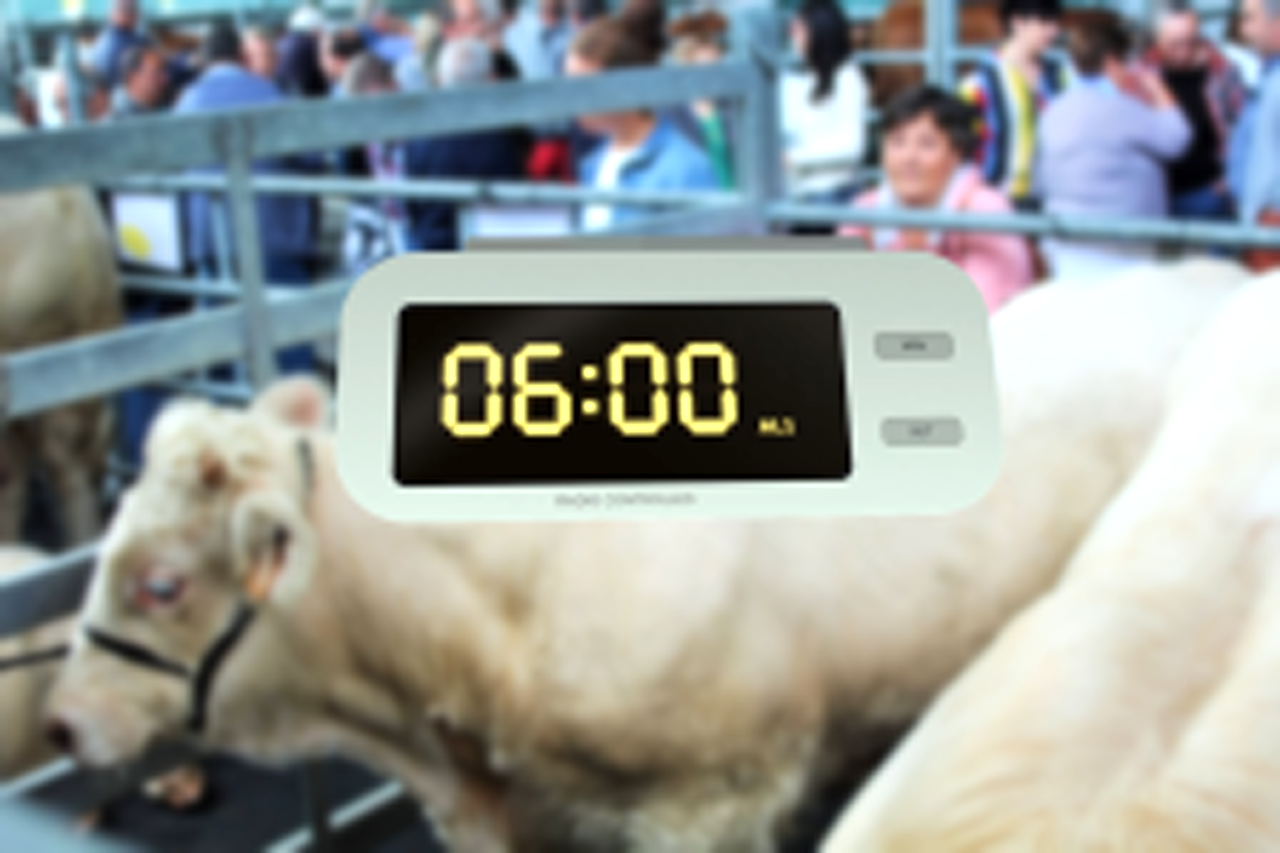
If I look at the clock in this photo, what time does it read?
6:00
